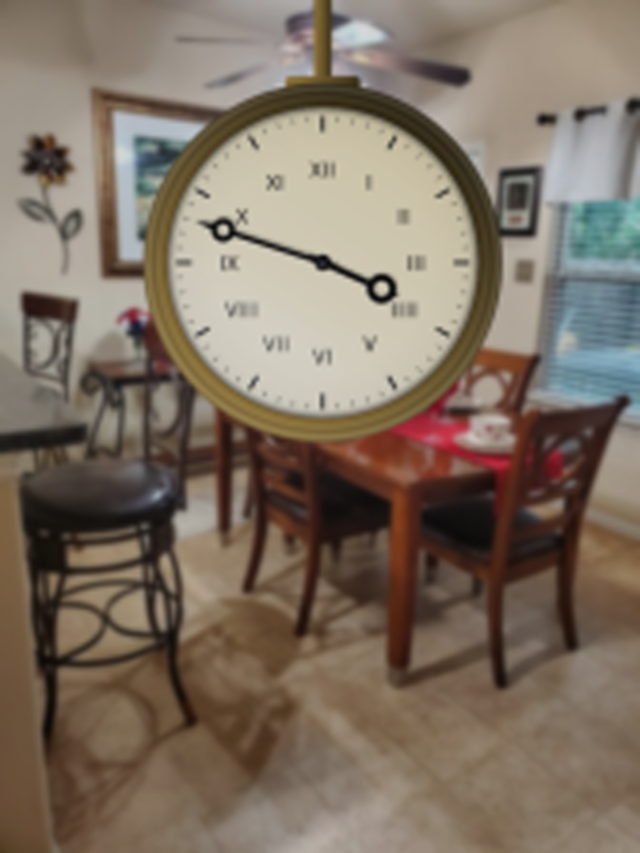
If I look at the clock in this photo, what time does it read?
3:48
